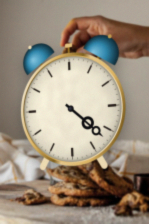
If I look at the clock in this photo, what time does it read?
4:22
